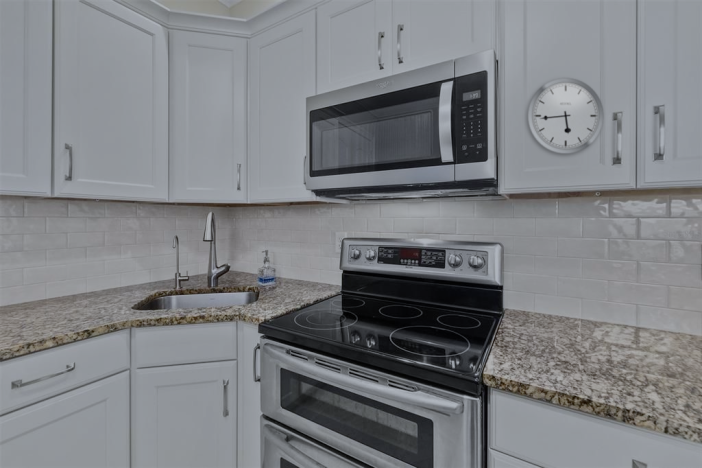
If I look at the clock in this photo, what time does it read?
5:44
